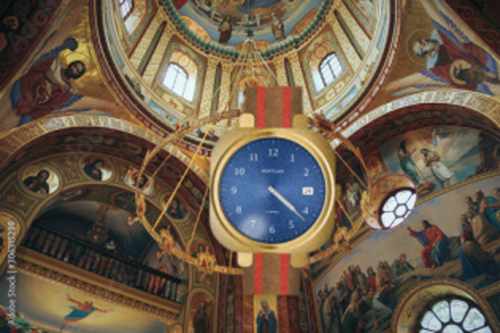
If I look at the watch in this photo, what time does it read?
4:22
